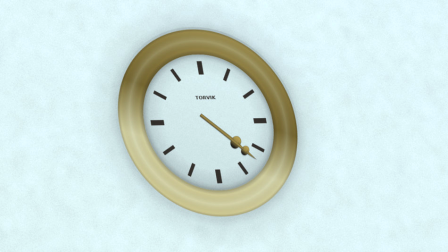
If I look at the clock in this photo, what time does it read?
4:22
